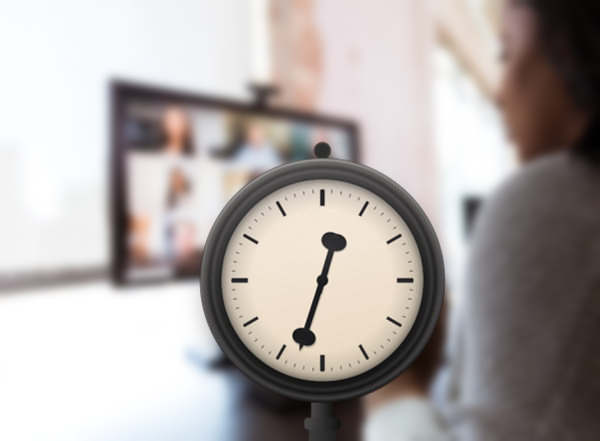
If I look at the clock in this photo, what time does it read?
12:33
